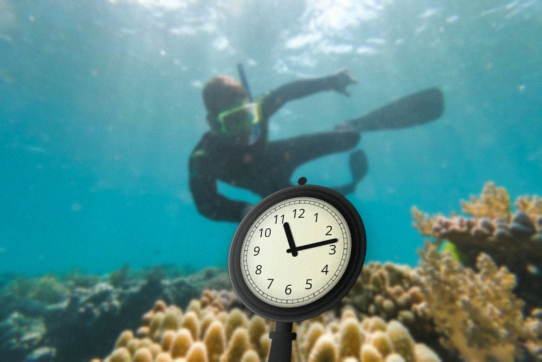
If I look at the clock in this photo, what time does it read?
11:13
